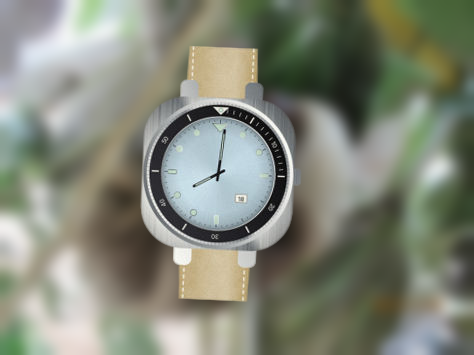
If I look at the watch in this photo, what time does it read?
8:01
